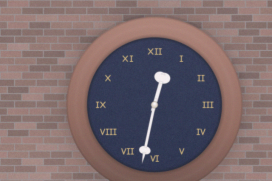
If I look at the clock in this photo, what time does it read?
12:32
